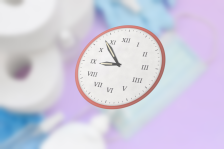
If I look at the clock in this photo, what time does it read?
8:53
